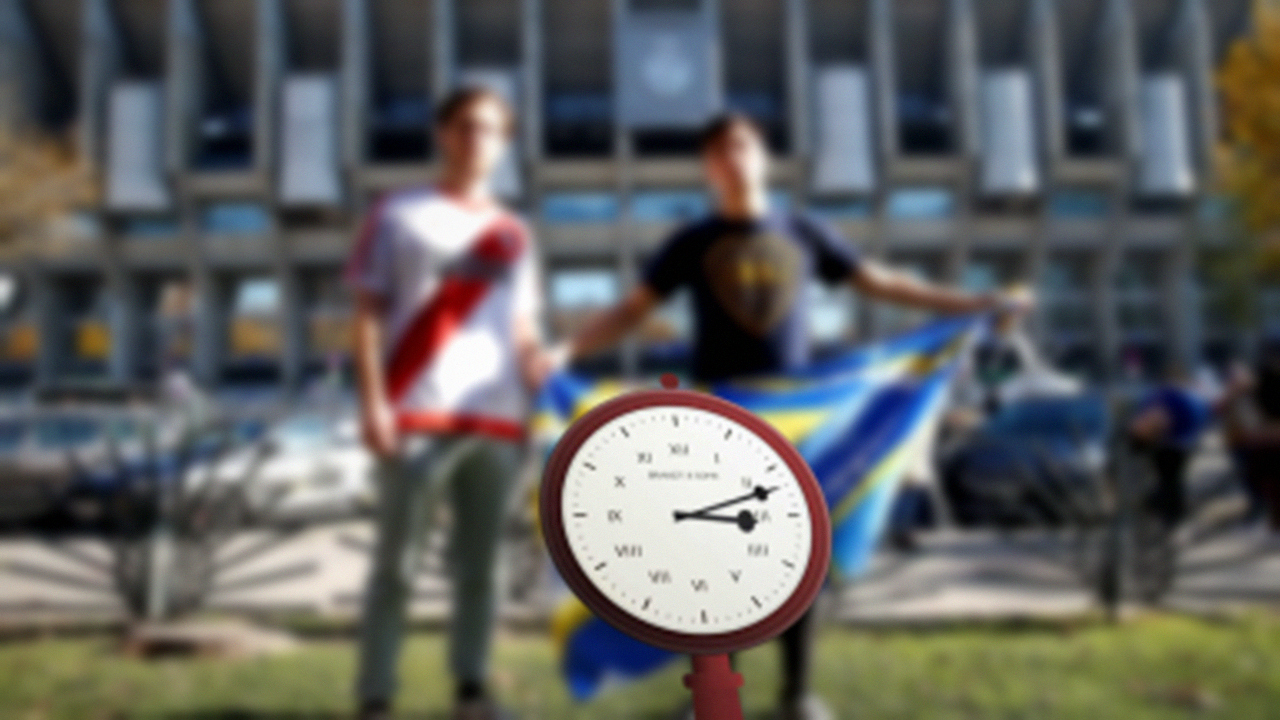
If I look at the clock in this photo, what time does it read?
3:12
